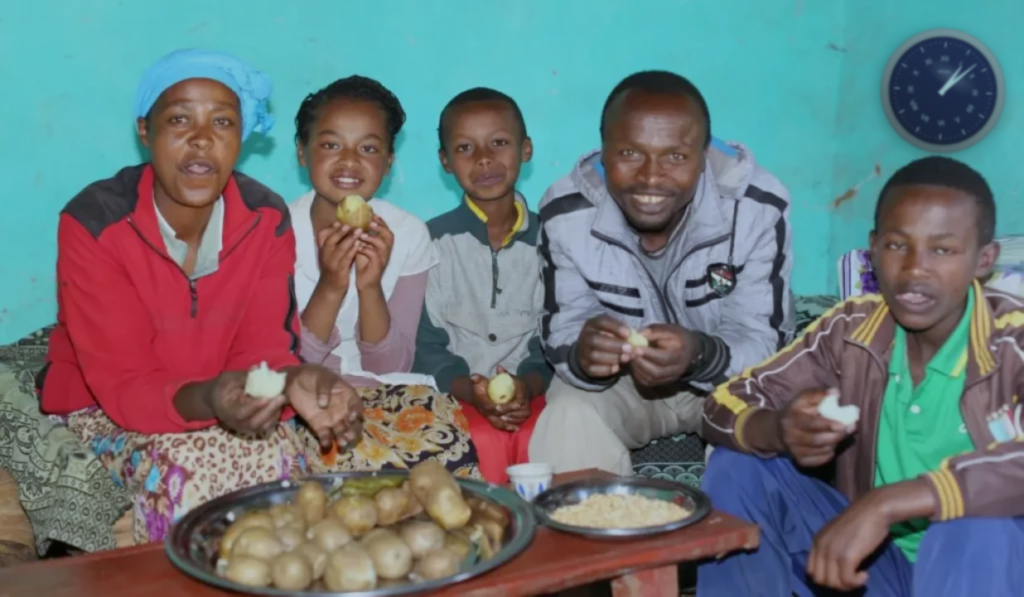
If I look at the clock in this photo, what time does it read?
1:08
